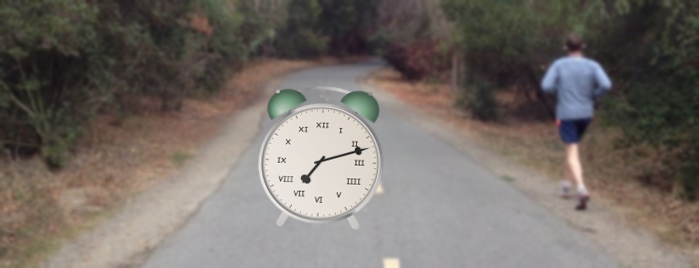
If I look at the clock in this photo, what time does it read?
7:12
